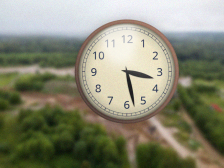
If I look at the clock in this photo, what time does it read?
3:28
